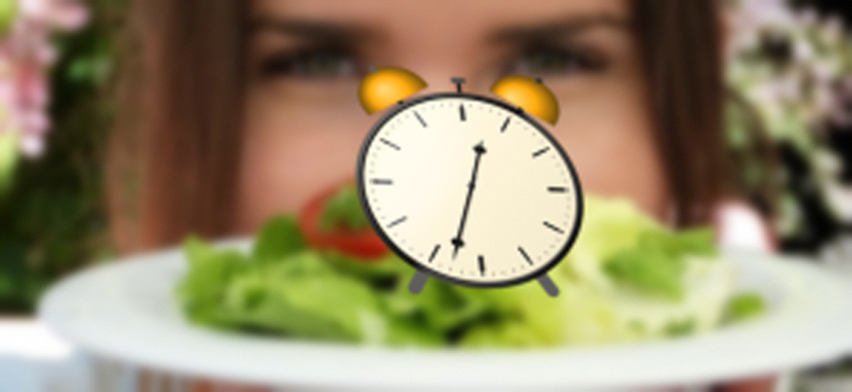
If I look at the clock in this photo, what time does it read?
12:33
